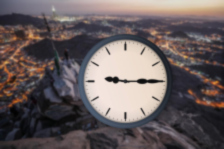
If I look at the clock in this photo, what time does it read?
9:15
